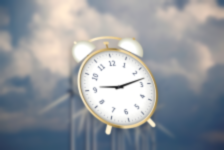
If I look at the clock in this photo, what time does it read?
9:13
